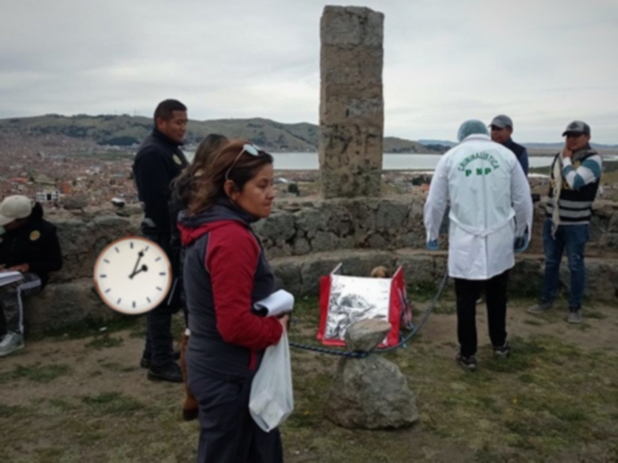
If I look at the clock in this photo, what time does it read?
2:04
